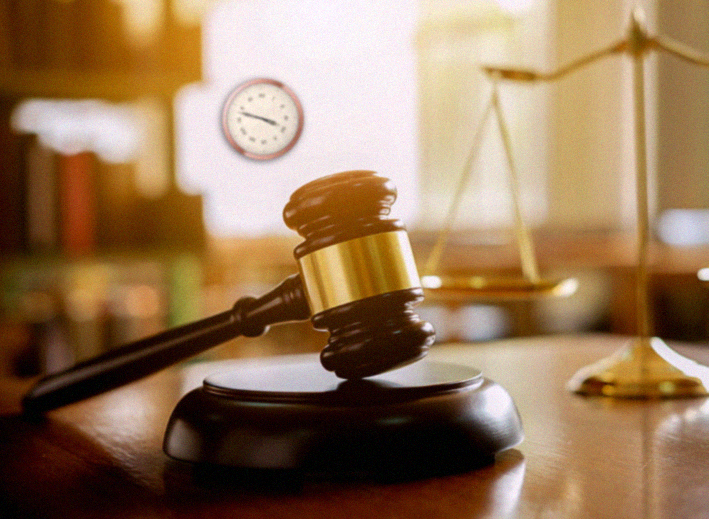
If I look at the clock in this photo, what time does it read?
3:48
